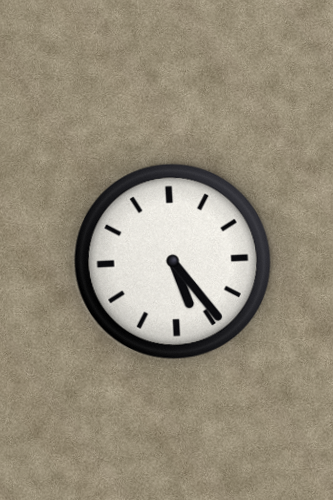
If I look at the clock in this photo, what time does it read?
5:24
